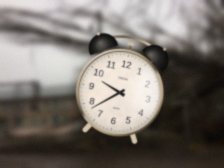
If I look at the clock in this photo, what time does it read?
9:38
